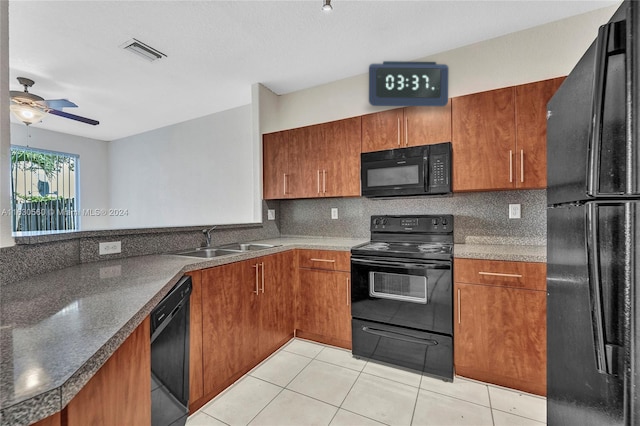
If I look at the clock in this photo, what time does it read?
3:37
